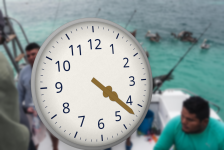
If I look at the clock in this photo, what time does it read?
4:22
